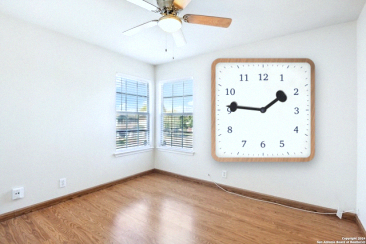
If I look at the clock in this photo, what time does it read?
1:46
